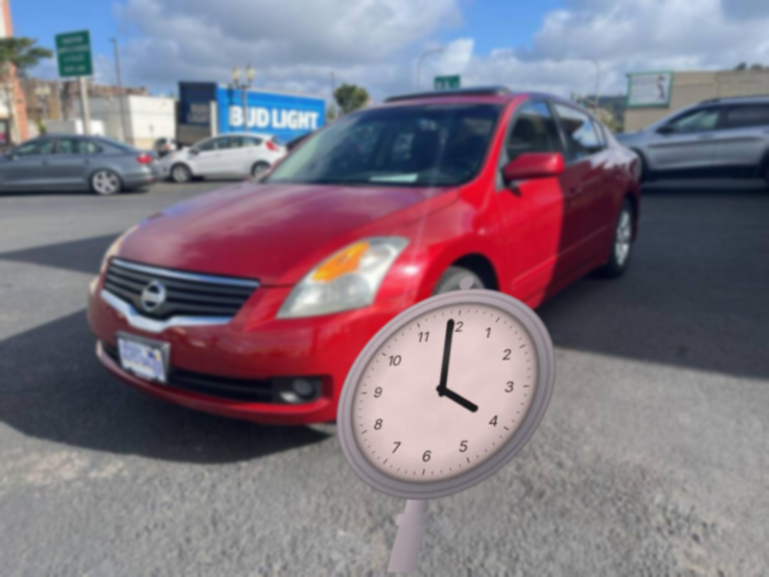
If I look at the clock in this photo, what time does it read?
3:59
